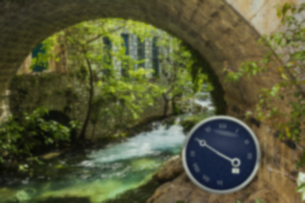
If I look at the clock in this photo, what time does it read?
3:50
